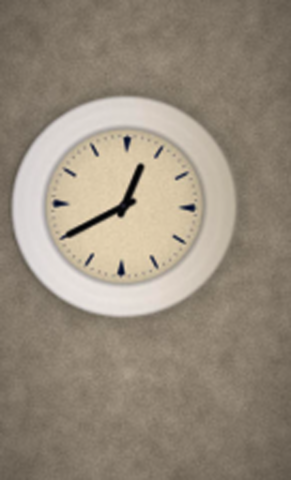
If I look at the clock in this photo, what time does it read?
12:40
